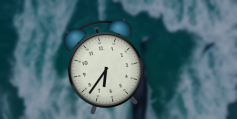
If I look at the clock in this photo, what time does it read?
6:38
